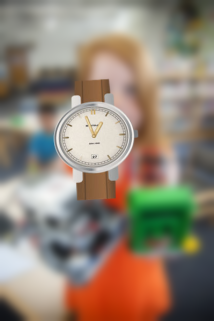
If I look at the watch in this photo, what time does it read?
12:57
